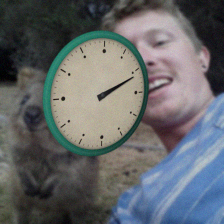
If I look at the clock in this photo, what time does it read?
2:11
